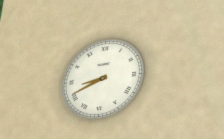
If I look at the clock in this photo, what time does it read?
8:41
